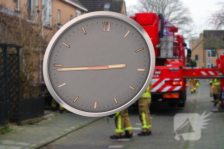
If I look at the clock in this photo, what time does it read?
2:44
